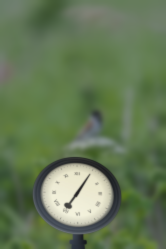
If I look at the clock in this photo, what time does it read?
7:05
